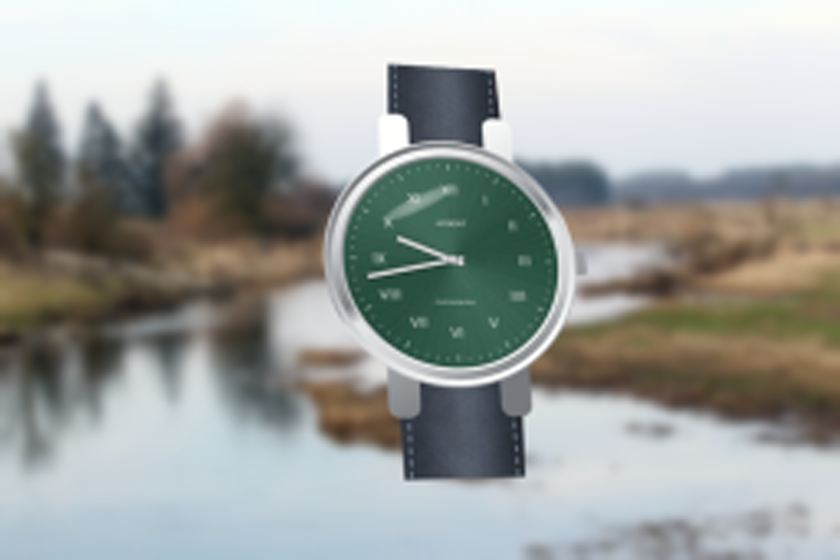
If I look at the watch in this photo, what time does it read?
9:43
